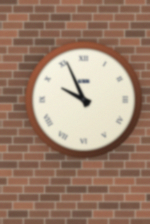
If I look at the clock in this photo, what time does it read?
9:56
